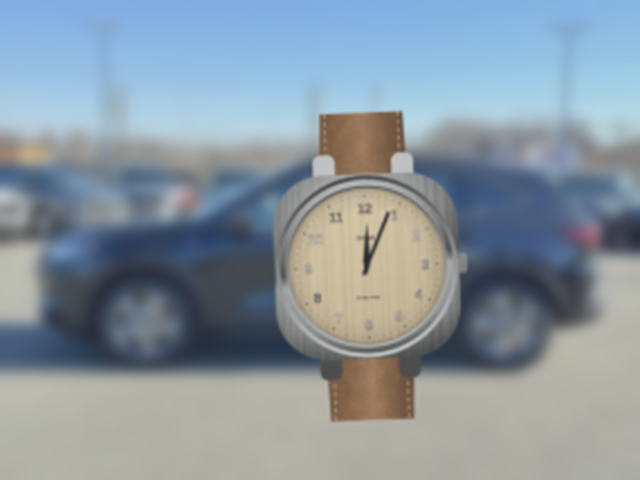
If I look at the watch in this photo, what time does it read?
12:04
